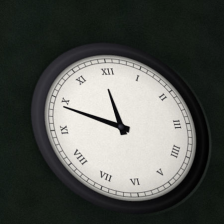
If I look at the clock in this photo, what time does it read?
11:49
